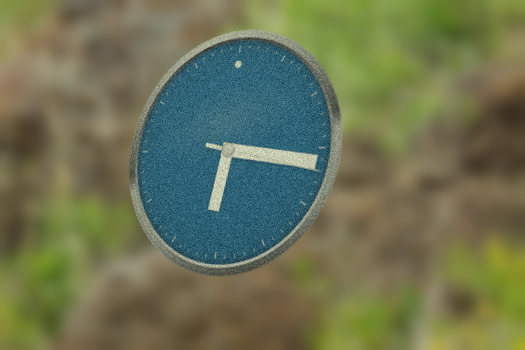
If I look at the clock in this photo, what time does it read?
6:16:17
